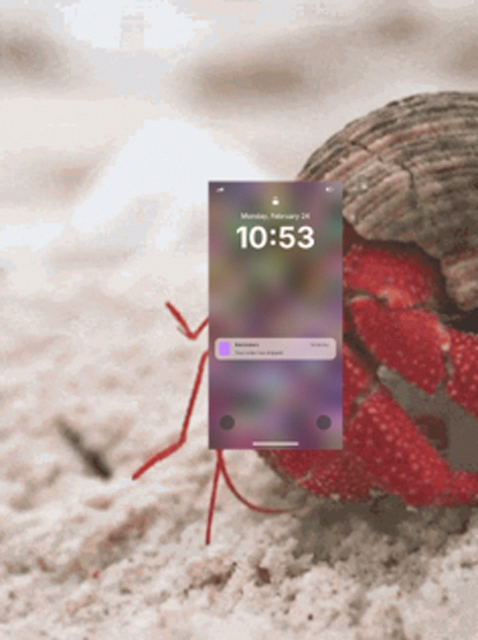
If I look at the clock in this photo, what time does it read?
10:53
